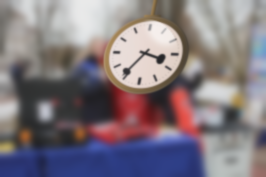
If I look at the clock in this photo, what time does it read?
3:36
